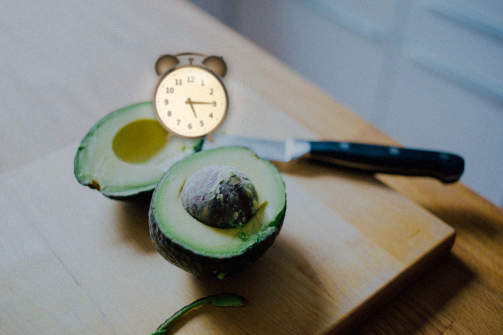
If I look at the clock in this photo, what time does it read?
5:15
